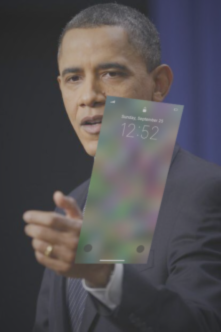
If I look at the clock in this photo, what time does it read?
12:52
